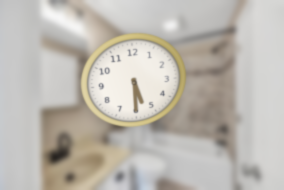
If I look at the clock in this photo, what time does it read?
5:30
